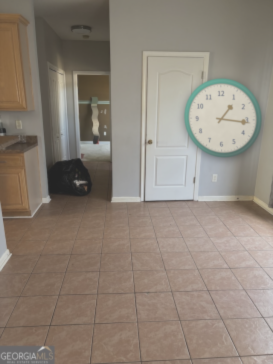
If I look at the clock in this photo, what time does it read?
1:16
